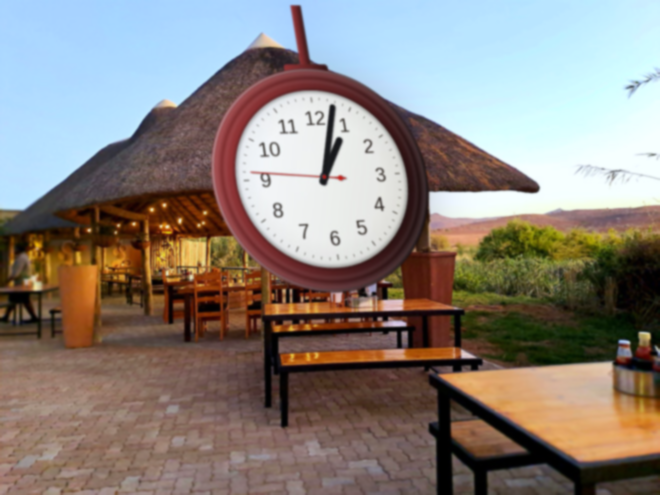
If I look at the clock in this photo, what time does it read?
1:02:46
